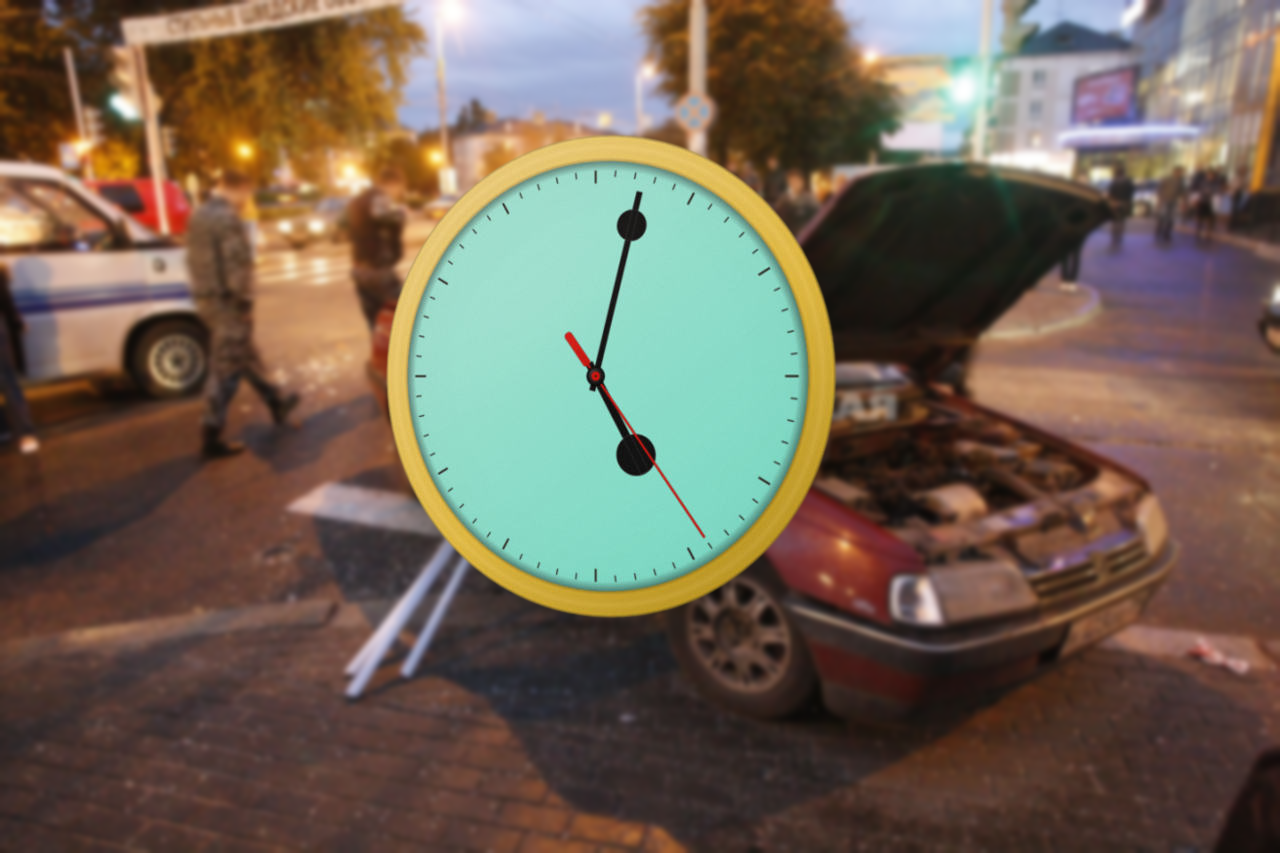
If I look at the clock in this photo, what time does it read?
5:02:24
